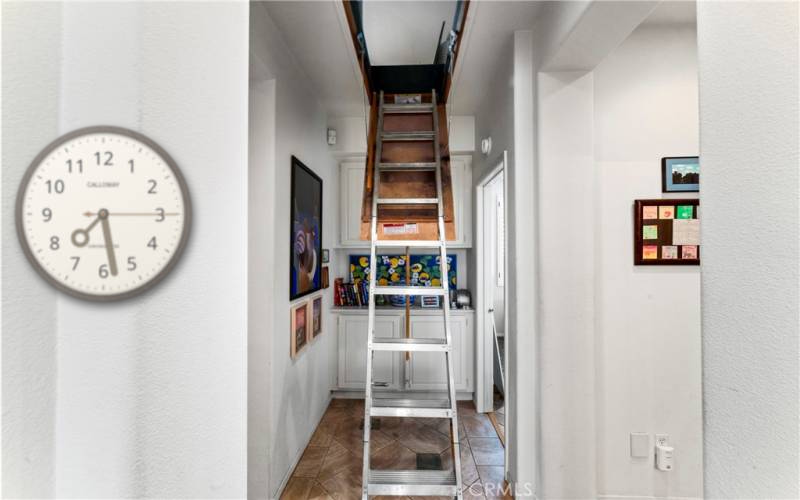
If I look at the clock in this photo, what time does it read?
7:28:15
